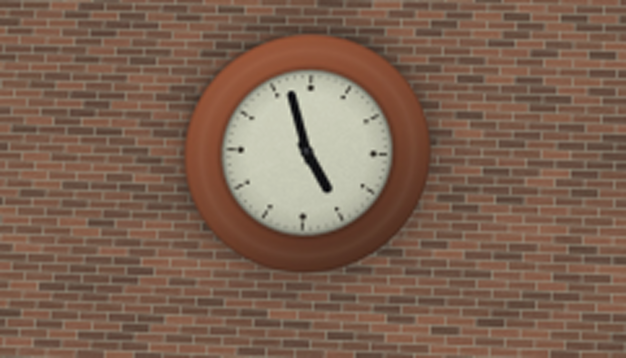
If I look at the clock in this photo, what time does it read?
4:57
